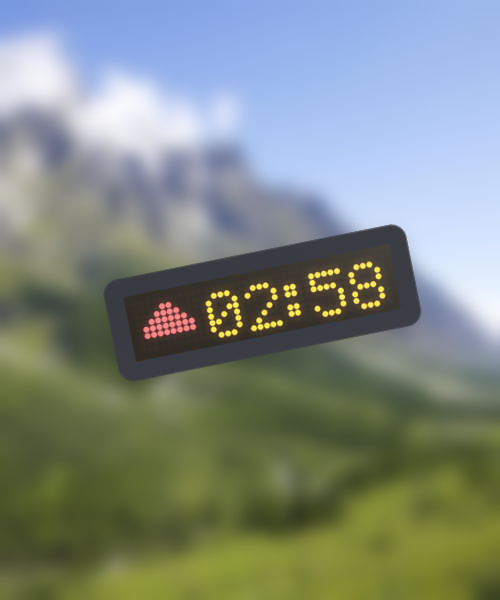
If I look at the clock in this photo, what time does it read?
2:58
